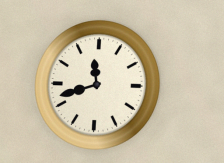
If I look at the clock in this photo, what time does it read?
11:42
